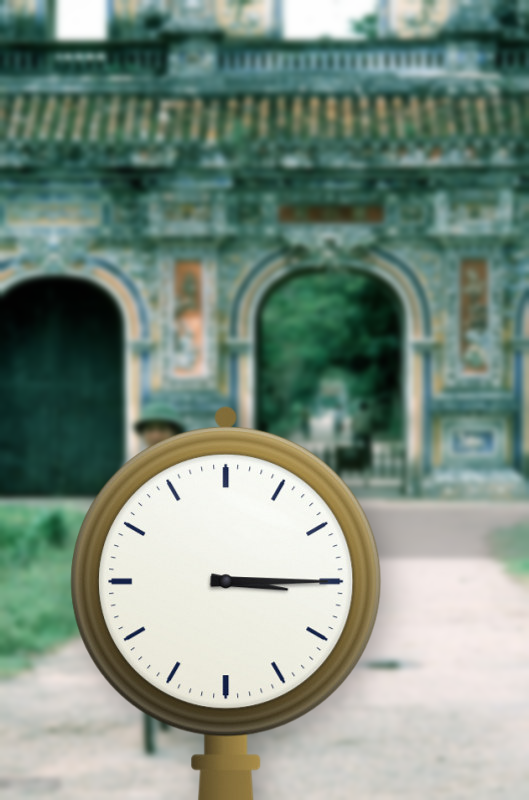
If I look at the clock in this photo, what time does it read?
3:15
